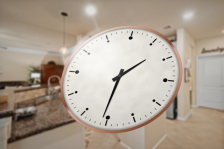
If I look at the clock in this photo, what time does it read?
1:31
